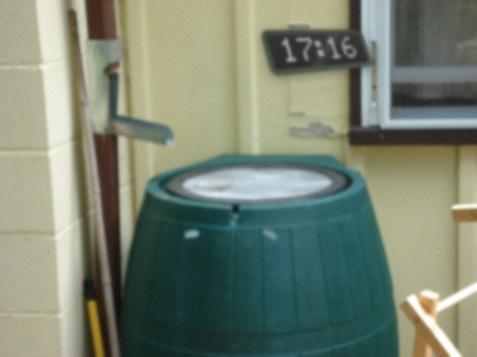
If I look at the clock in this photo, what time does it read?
17:16
